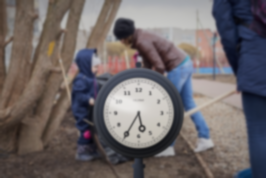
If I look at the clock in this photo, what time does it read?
5:35
